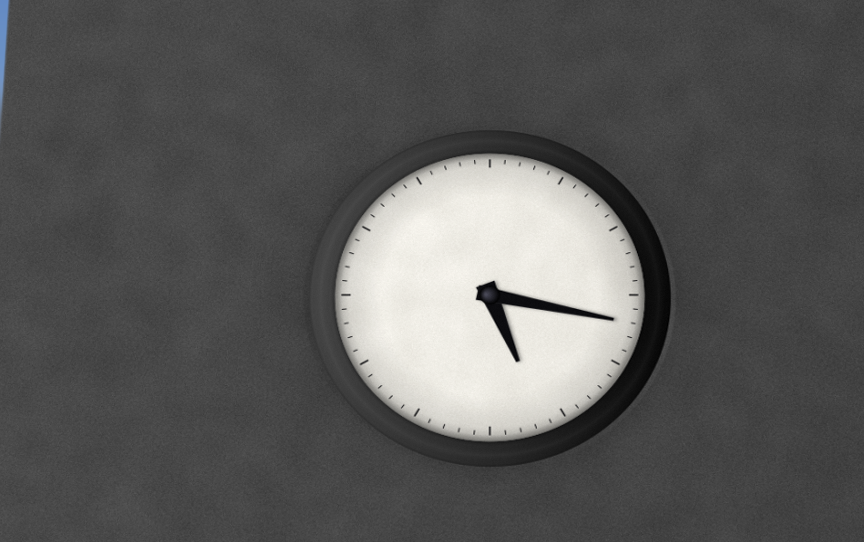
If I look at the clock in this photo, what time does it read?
5:17
